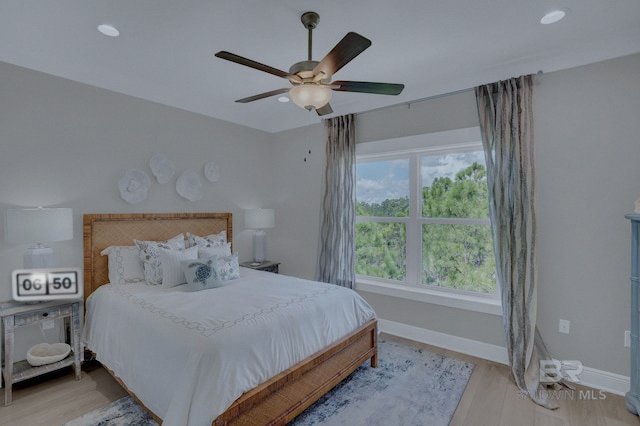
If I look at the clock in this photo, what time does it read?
6:50
